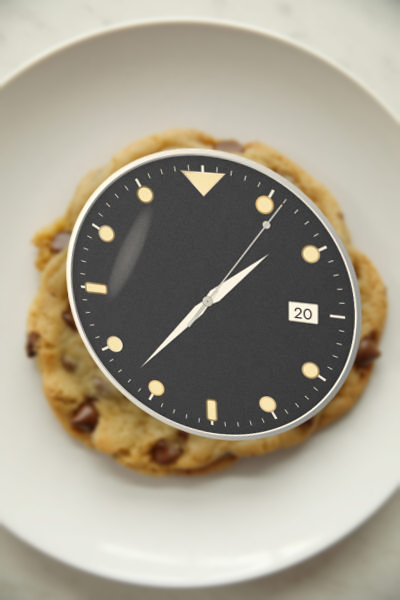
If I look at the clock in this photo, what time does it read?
1:37:06
